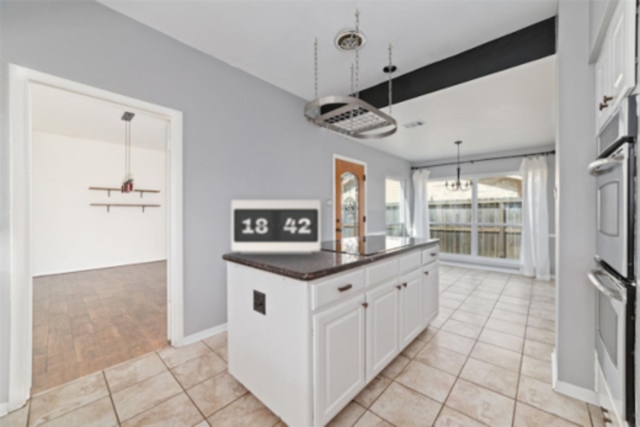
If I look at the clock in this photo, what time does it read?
18:42
